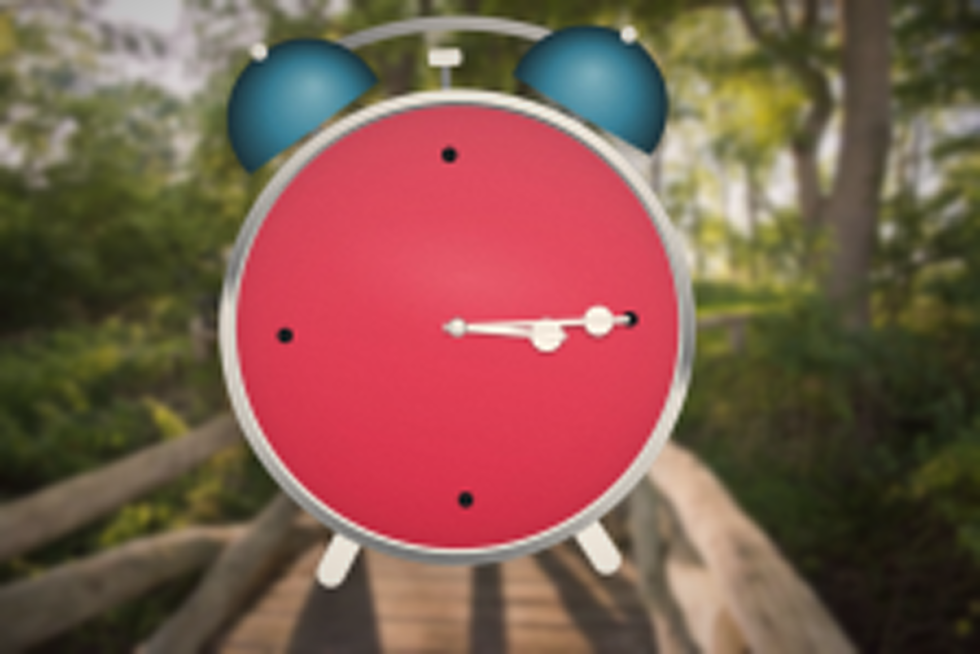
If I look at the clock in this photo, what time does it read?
3:15
